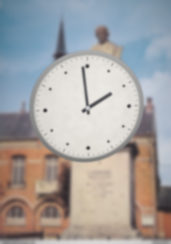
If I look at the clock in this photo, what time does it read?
1:59
